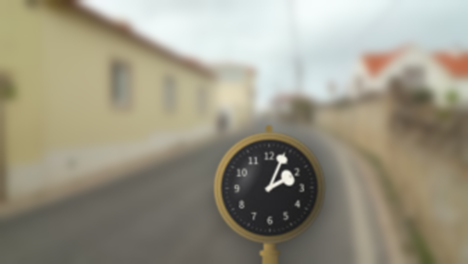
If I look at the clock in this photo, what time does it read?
2:04
